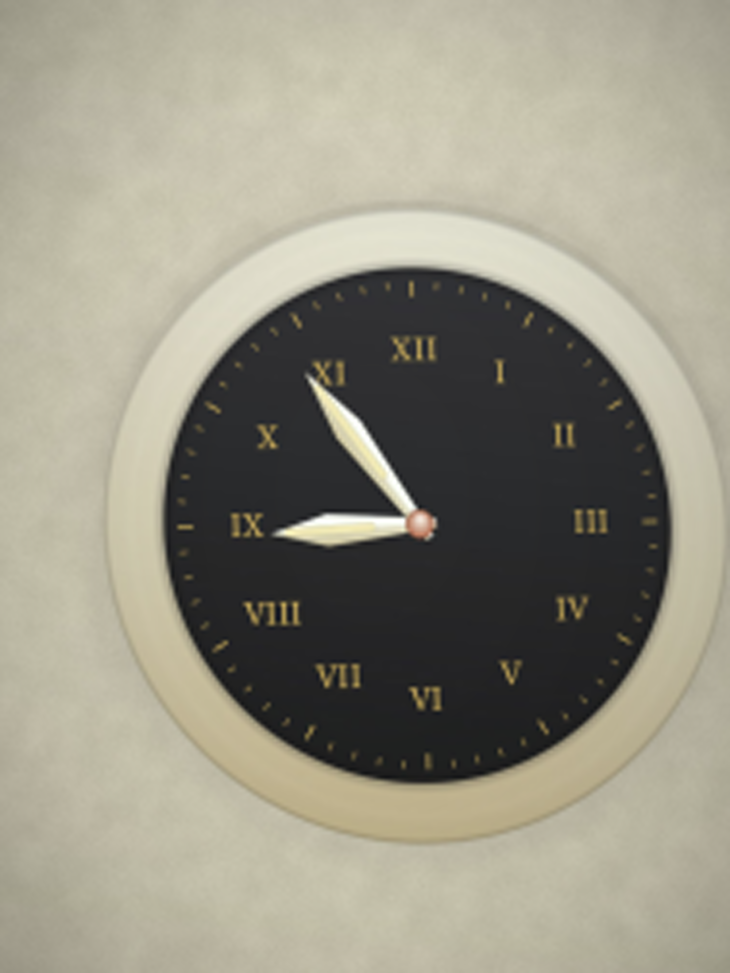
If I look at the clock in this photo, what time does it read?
8:54
